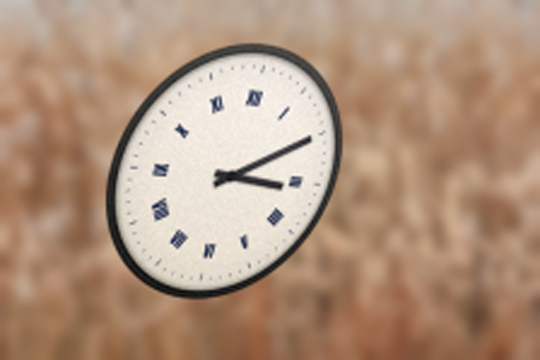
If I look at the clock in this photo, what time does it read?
3:10
